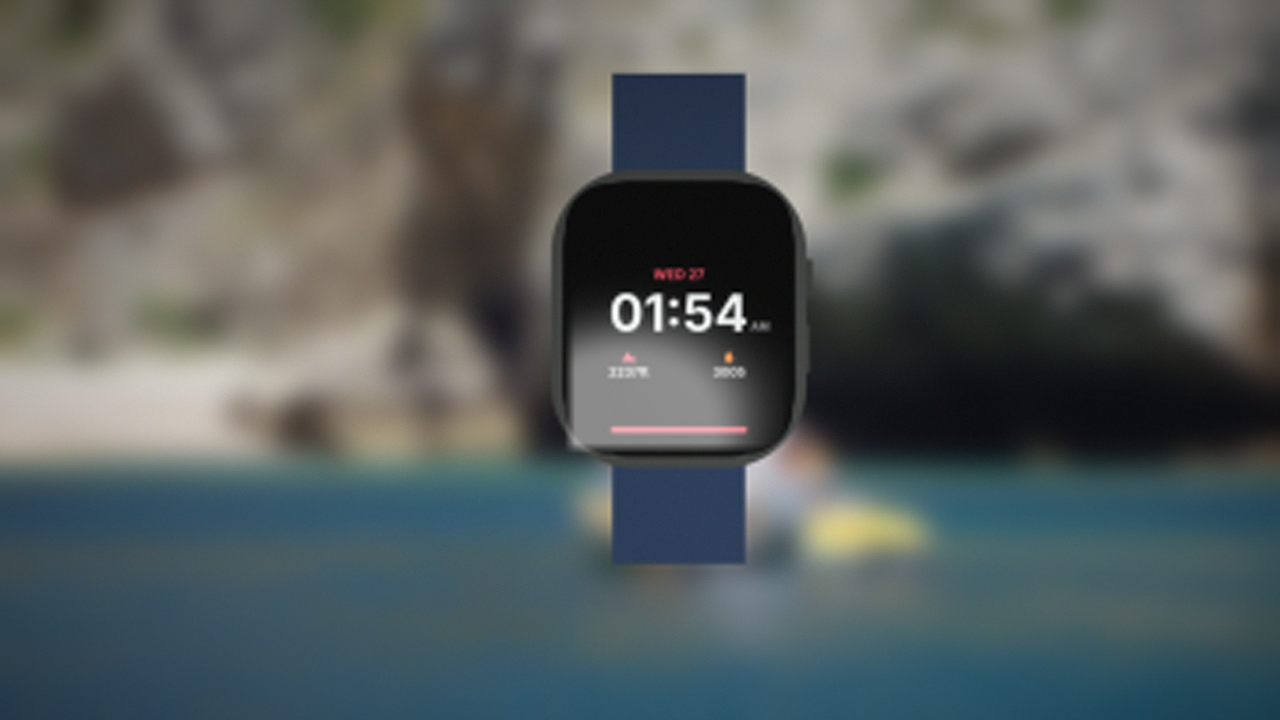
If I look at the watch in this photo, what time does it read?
1:54
